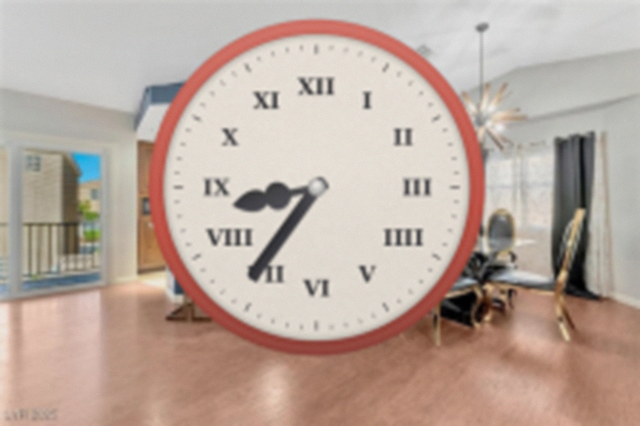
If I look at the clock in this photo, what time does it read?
8:36
